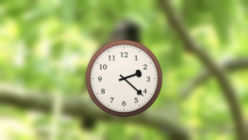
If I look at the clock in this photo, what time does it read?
2:22
